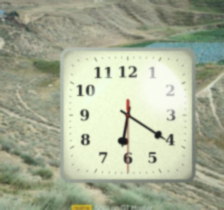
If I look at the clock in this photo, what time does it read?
6:20:30
